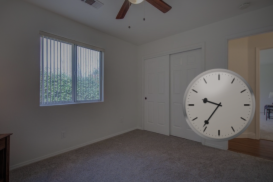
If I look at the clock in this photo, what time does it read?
9:36
